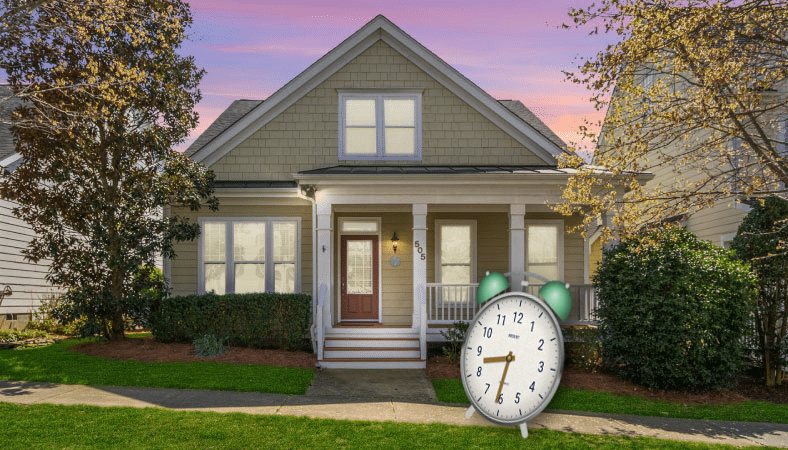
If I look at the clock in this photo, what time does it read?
8:31
